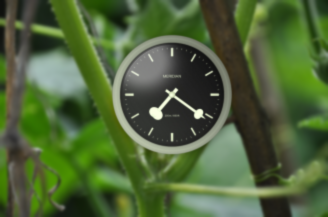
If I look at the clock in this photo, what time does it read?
7:21
